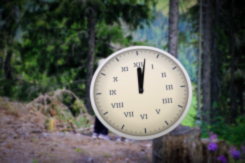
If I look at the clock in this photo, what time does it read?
12:02
